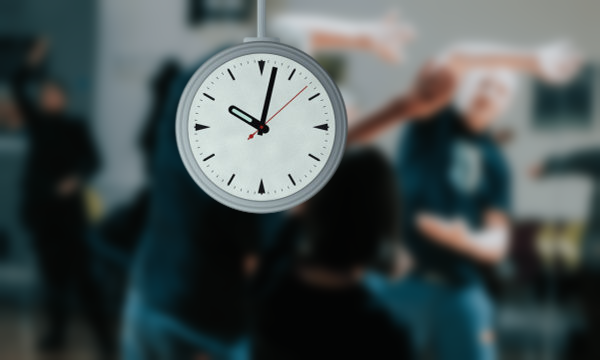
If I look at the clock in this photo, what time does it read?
10:02:08
